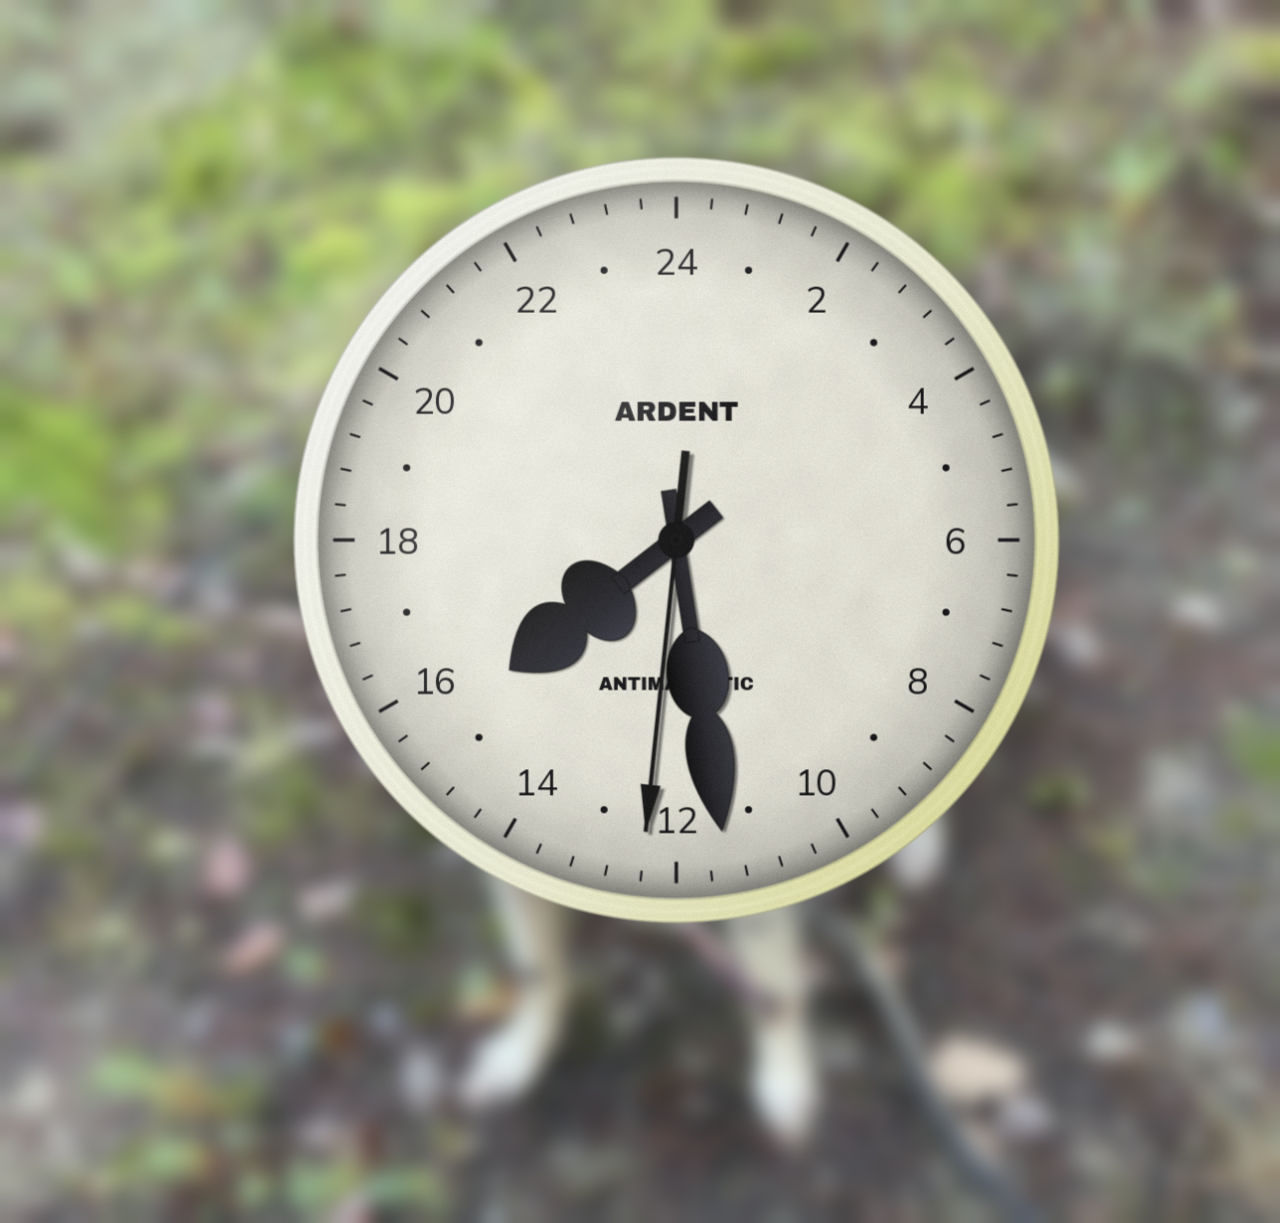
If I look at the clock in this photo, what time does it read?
15:28:31
